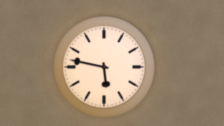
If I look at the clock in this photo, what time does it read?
5:47
